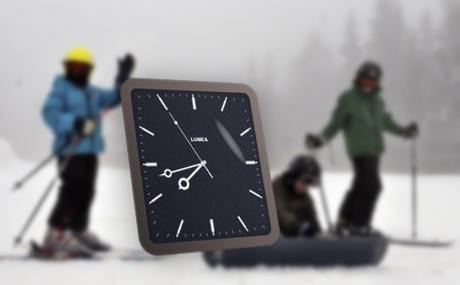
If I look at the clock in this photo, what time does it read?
7:42:55
